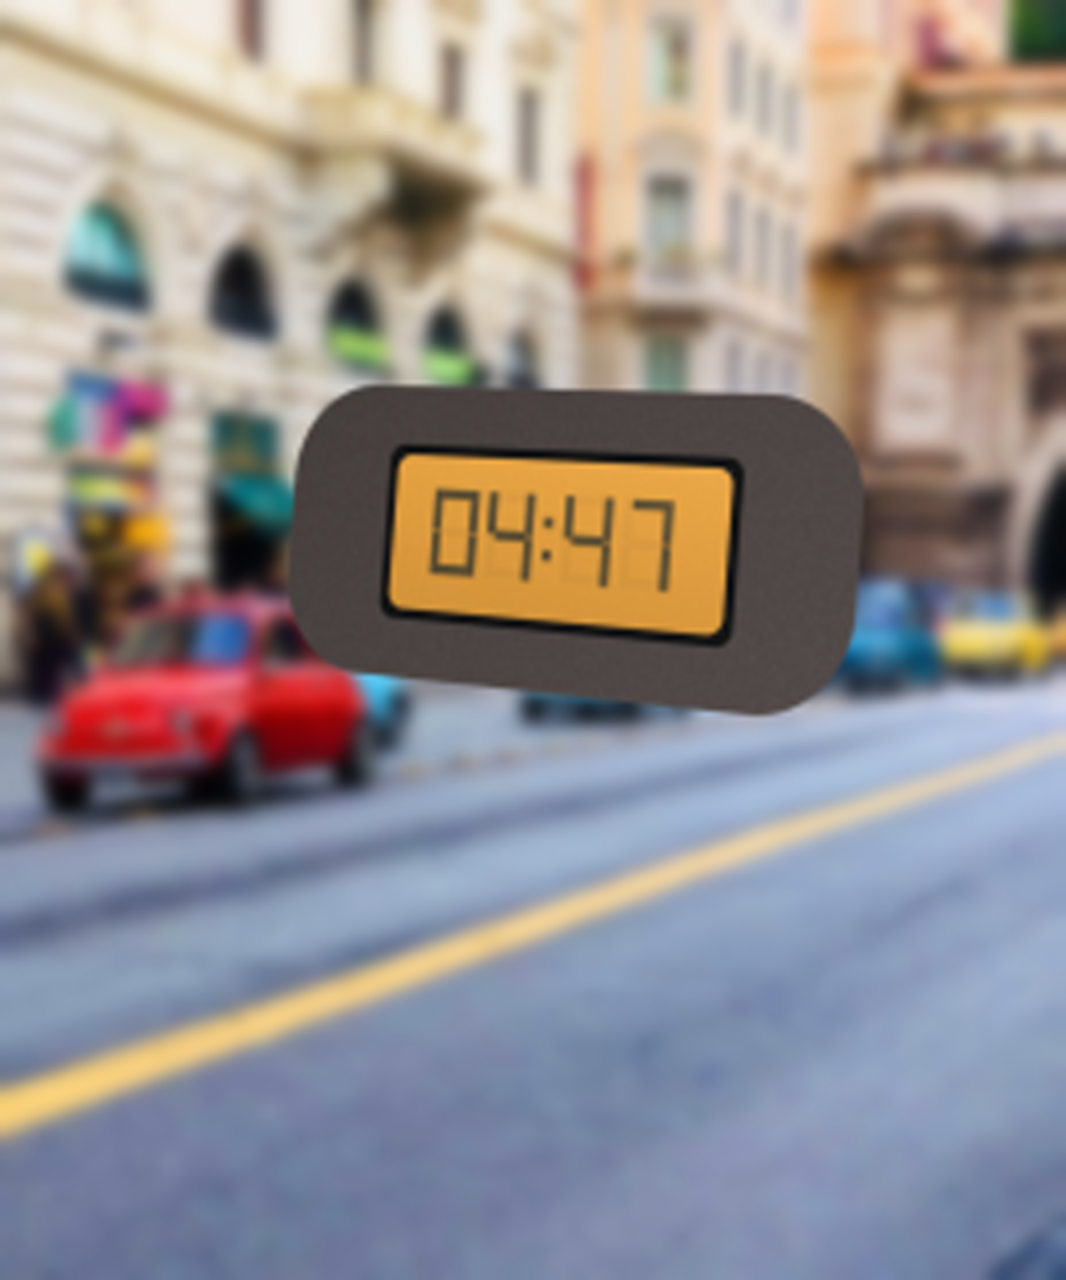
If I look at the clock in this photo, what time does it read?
4:47
